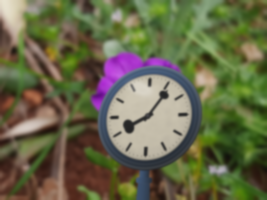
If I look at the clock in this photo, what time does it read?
8:06
